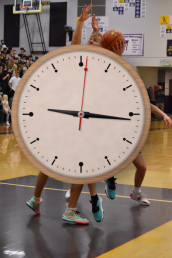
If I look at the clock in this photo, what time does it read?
9:16:01
